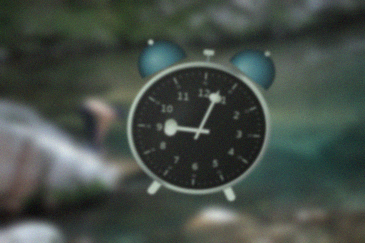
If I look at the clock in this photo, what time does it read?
9:03
